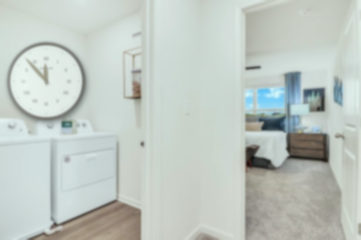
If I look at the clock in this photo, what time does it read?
11:53
